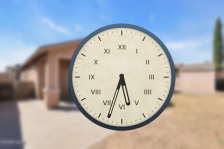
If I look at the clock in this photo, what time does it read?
5:33
